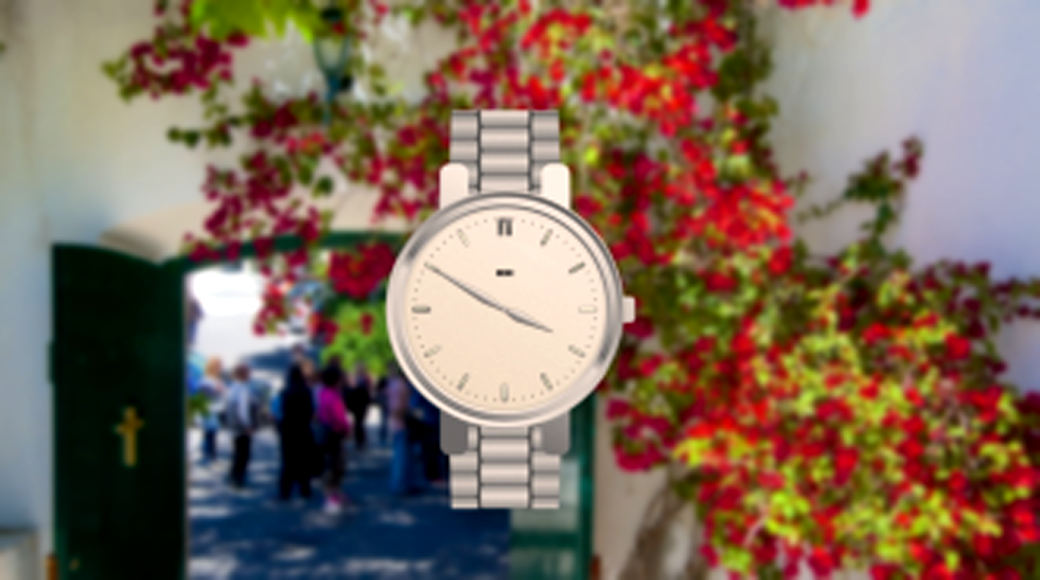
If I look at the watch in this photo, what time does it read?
3:50
